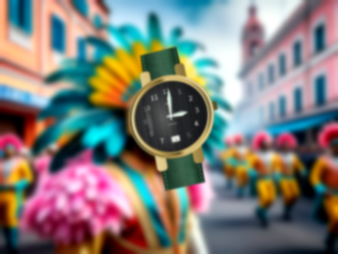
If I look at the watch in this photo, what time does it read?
3:01
